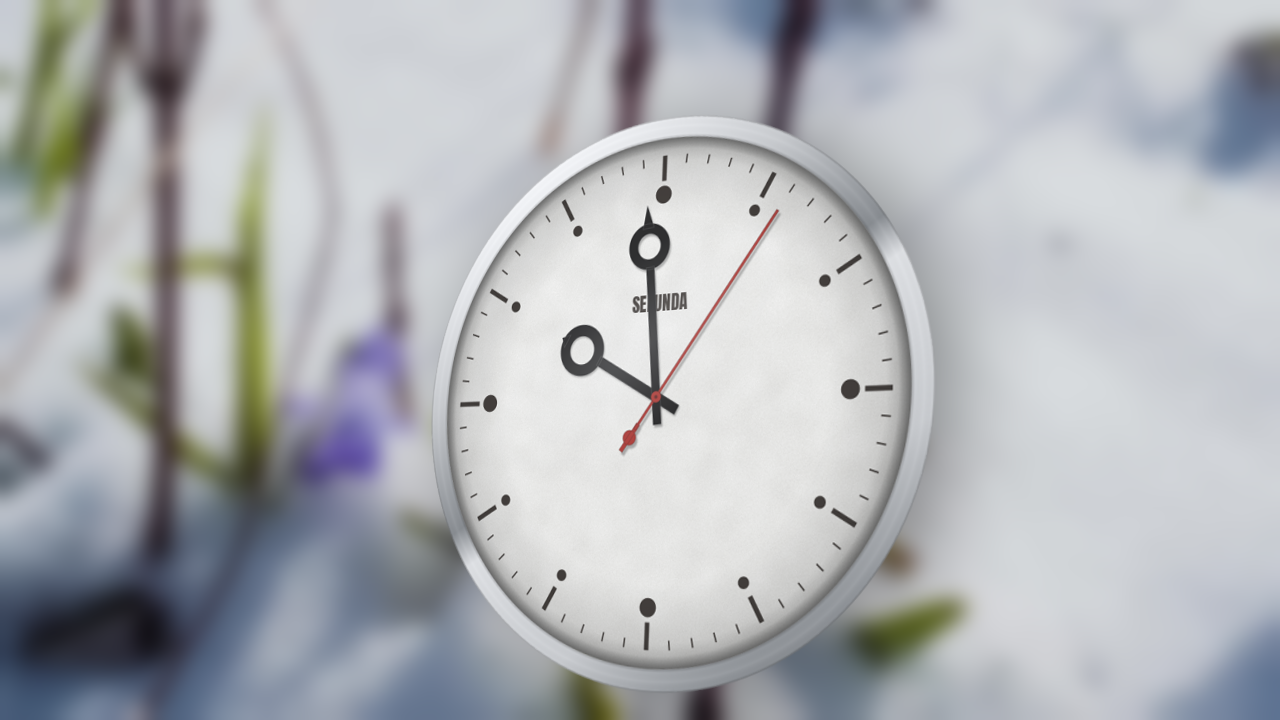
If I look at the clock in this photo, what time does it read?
9:59:06
